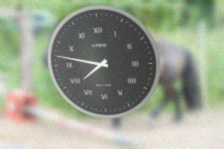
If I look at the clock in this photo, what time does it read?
7:47
